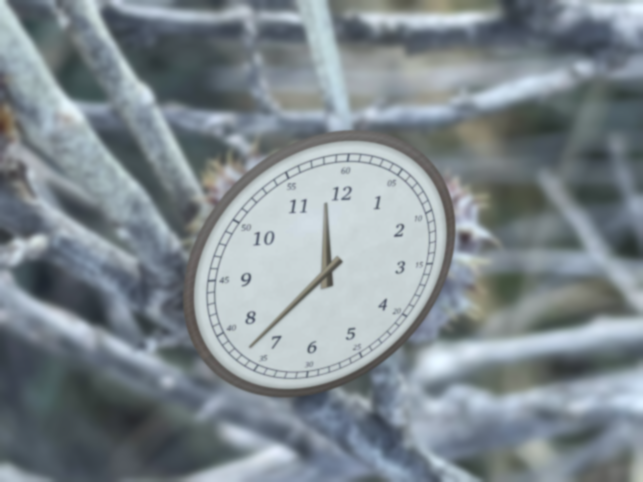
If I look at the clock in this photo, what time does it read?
11:37
